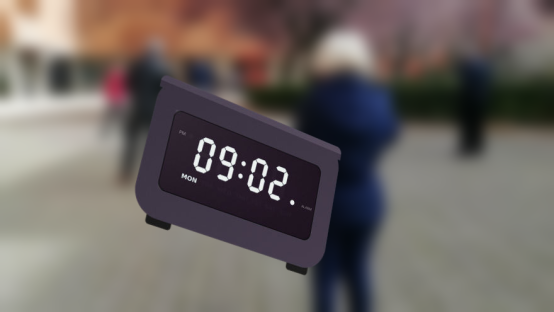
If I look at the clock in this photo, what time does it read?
9:02
